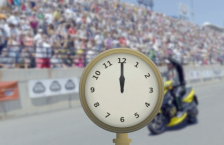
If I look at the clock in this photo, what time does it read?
12:00
